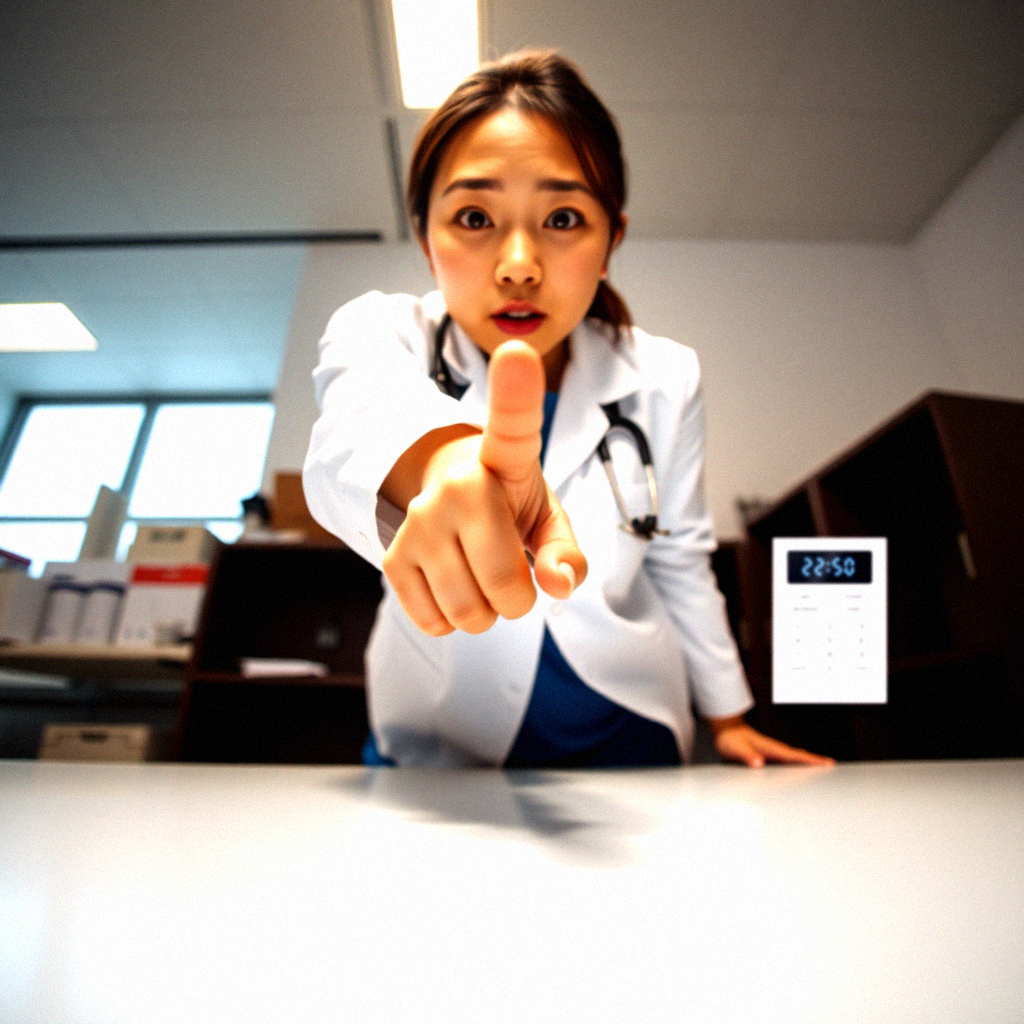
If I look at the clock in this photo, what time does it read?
22:50
